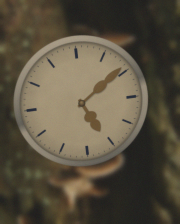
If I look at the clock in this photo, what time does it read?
5:09
